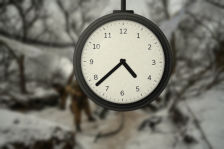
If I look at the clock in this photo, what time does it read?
4:38
